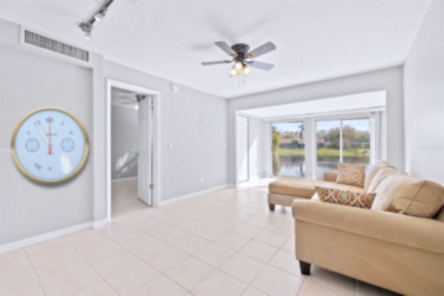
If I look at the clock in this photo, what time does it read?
10:55
